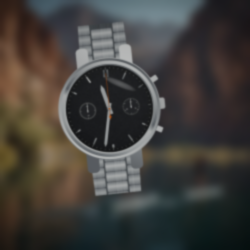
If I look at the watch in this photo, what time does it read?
11:32
